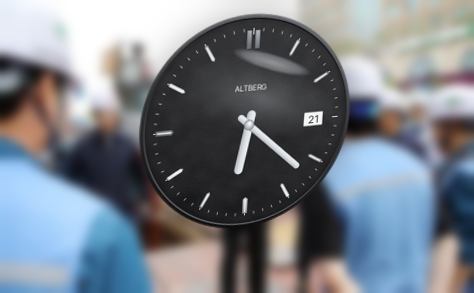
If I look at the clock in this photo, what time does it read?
6:22
